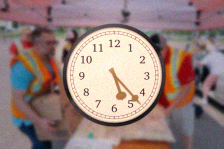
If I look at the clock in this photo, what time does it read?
5:23
